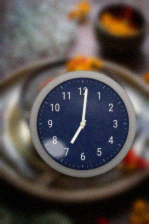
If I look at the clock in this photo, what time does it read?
7:01
